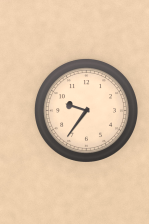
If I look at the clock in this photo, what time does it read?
9:36
